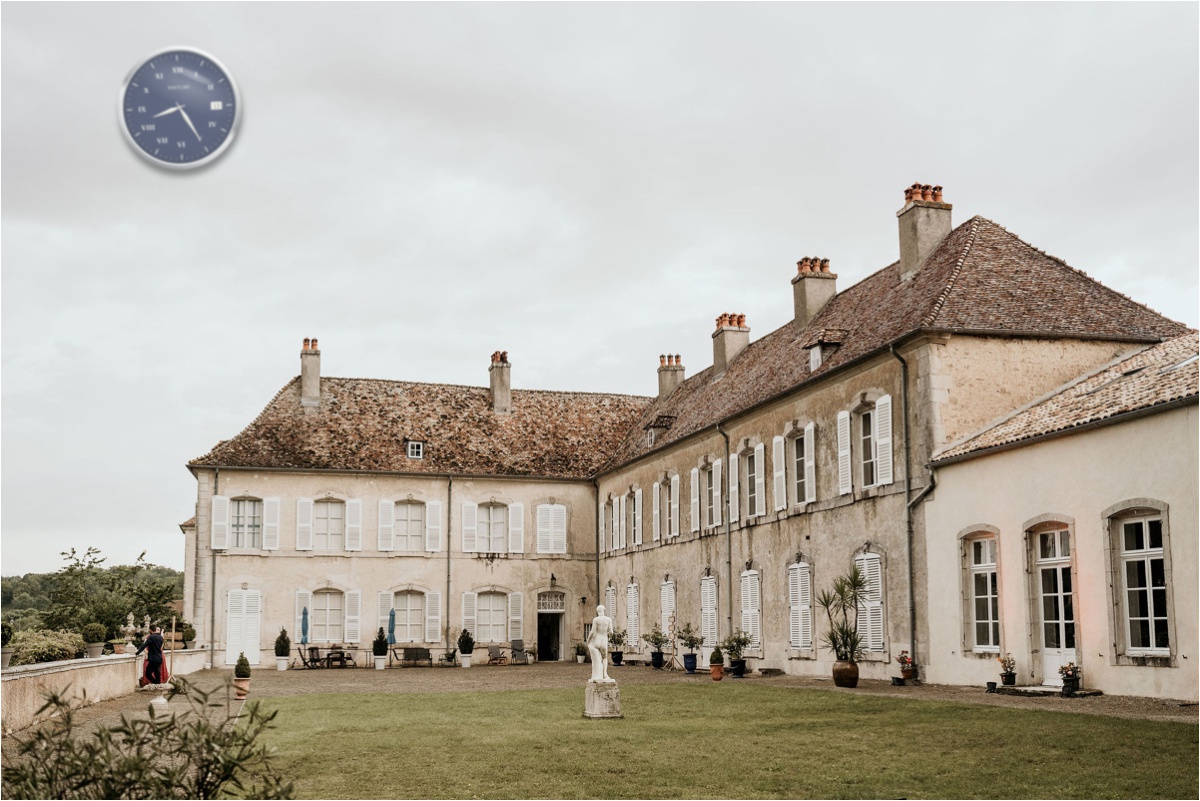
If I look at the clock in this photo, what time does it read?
8:25
